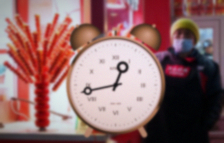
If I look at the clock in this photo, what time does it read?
12:43
